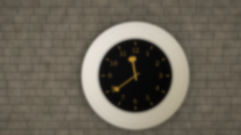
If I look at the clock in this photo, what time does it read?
11:39
